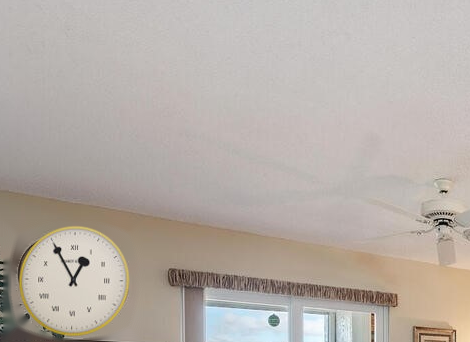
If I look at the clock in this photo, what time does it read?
12:55
